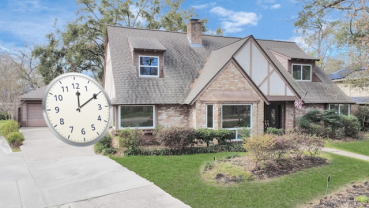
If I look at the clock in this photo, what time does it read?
12:10
